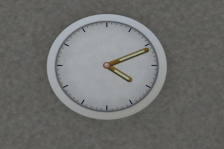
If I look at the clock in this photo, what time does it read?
4:11
